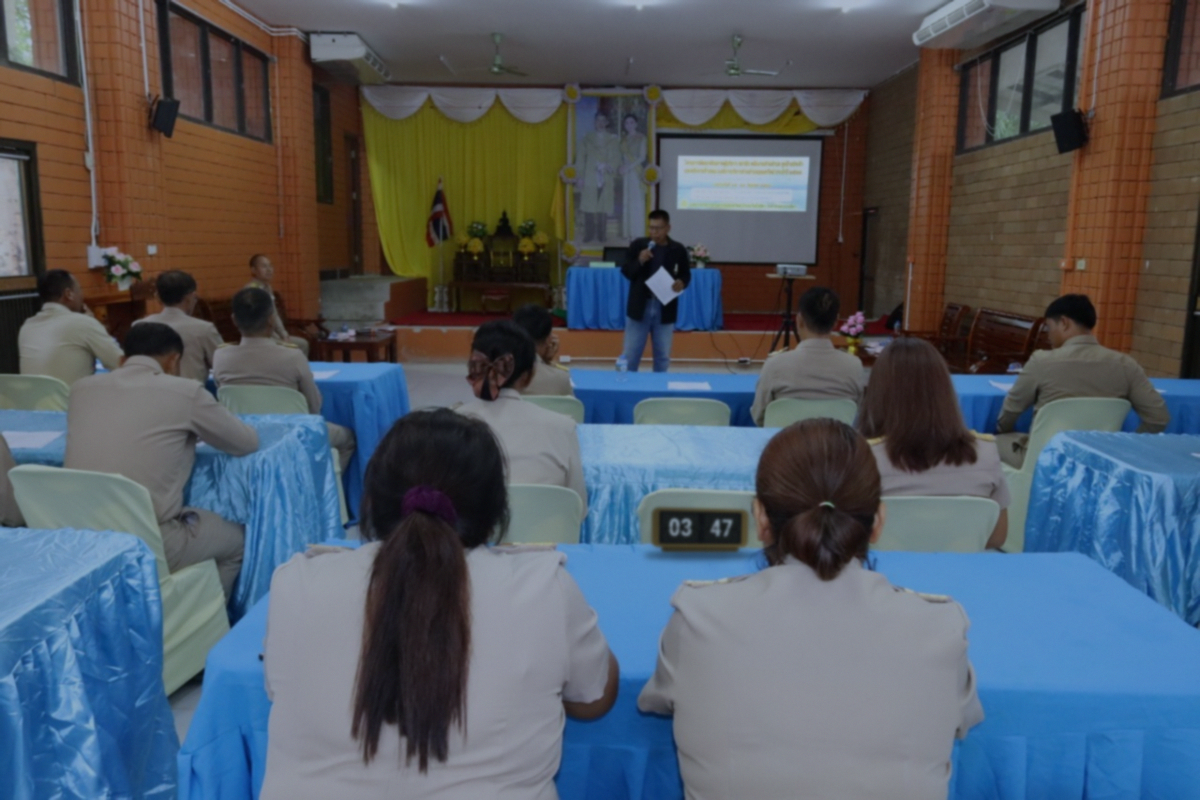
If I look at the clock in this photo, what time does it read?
3:47
